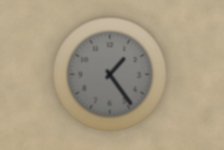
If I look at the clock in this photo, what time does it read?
1:24
